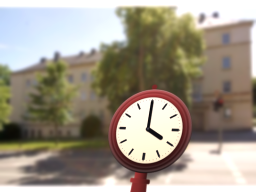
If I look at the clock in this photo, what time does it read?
4:00
